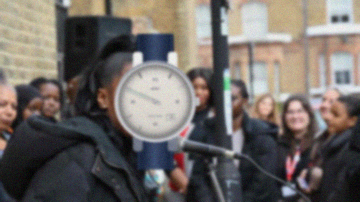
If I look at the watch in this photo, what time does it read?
9:49
